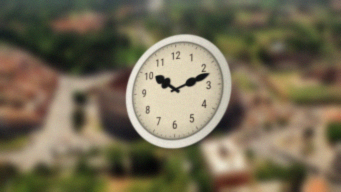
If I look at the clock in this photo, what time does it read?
10:12
